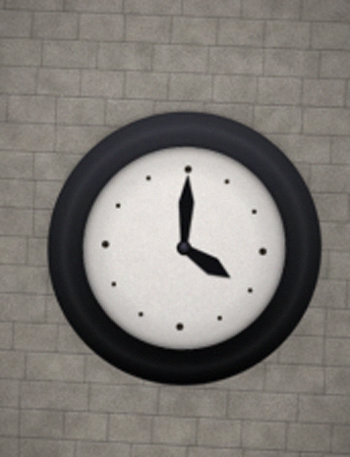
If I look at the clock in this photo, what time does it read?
4:00
